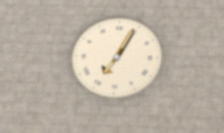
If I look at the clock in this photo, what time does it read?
7:04
